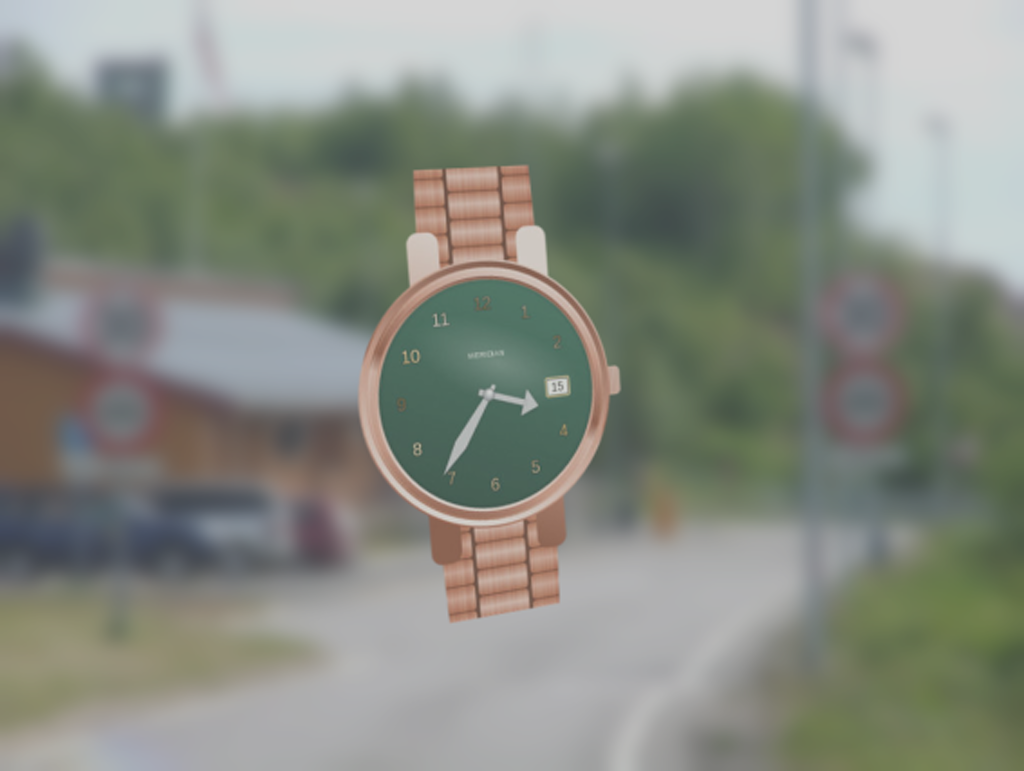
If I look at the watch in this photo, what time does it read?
3:36
